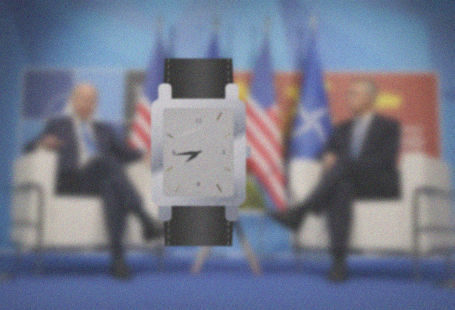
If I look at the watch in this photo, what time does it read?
7:44
